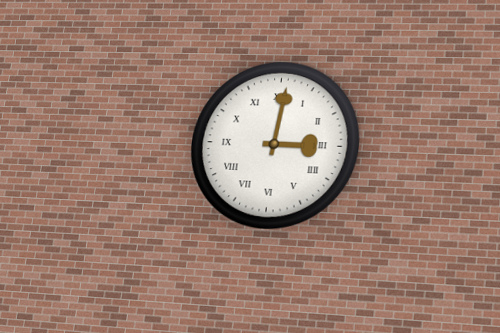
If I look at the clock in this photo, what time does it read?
3:01
